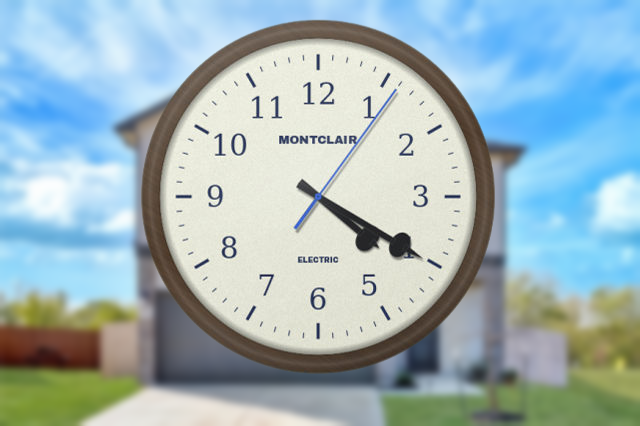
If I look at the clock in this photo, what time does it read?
4:20:06
